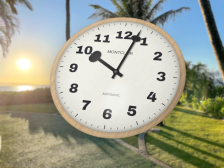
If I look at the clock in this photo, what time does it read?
10:03
